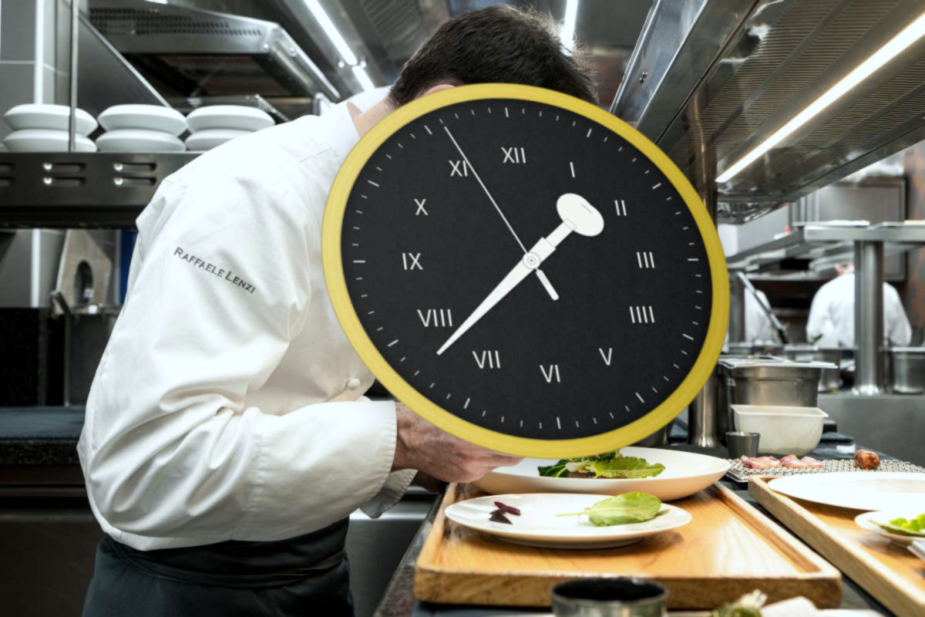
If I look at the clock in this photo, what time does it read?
1:37:56
